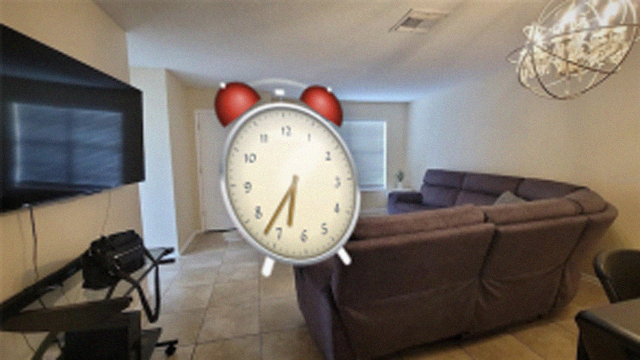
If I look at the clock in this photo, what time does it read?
6:37
